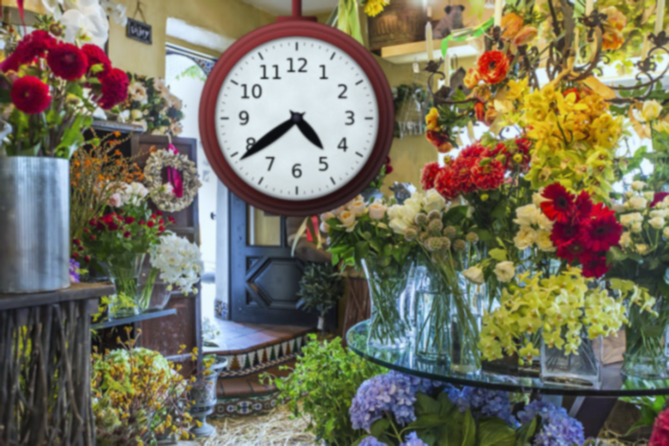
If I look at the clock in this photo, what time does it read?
4:39
